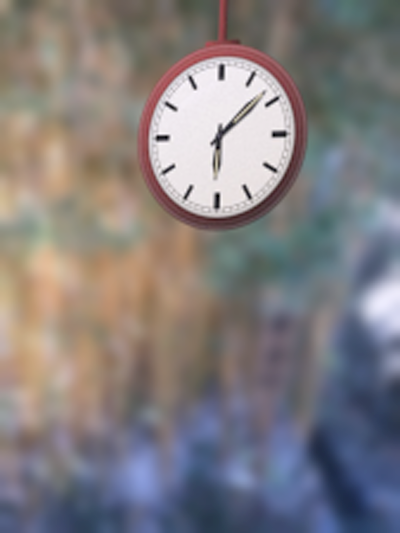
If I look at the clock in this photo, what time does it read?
6:08
